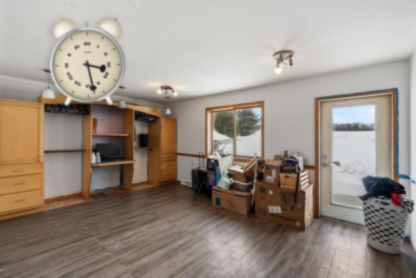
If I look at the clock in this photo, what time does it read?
3:28
